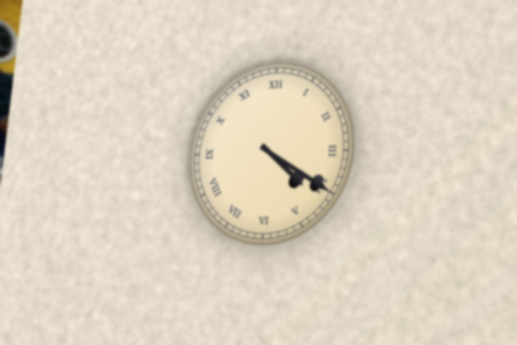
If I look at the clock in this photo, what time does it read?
4:20
